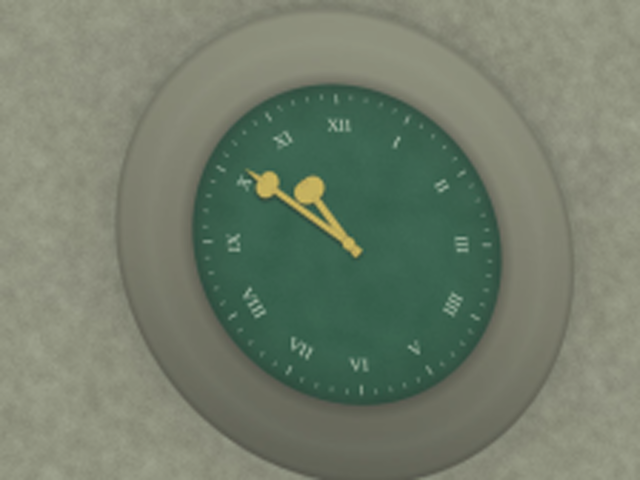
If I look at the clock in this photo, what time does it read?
10:51
